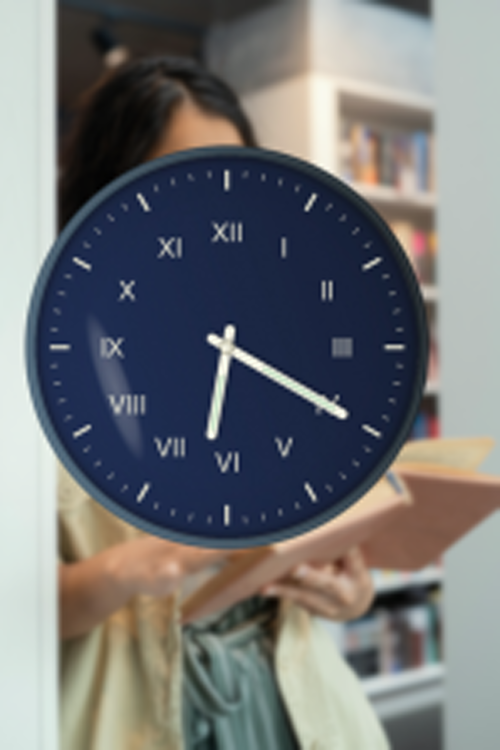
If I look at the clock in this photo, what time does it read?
6:20
